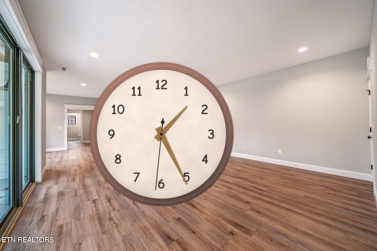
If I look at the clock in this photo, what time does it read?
1:25:31
